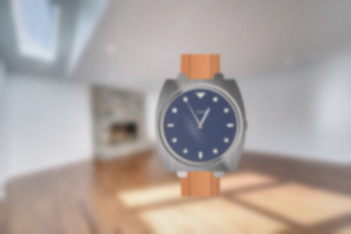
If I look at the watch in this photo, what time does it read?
12:55
